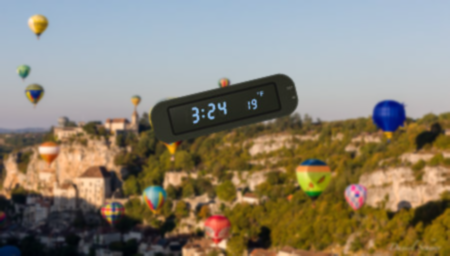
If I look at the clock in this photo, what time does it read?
3:24
